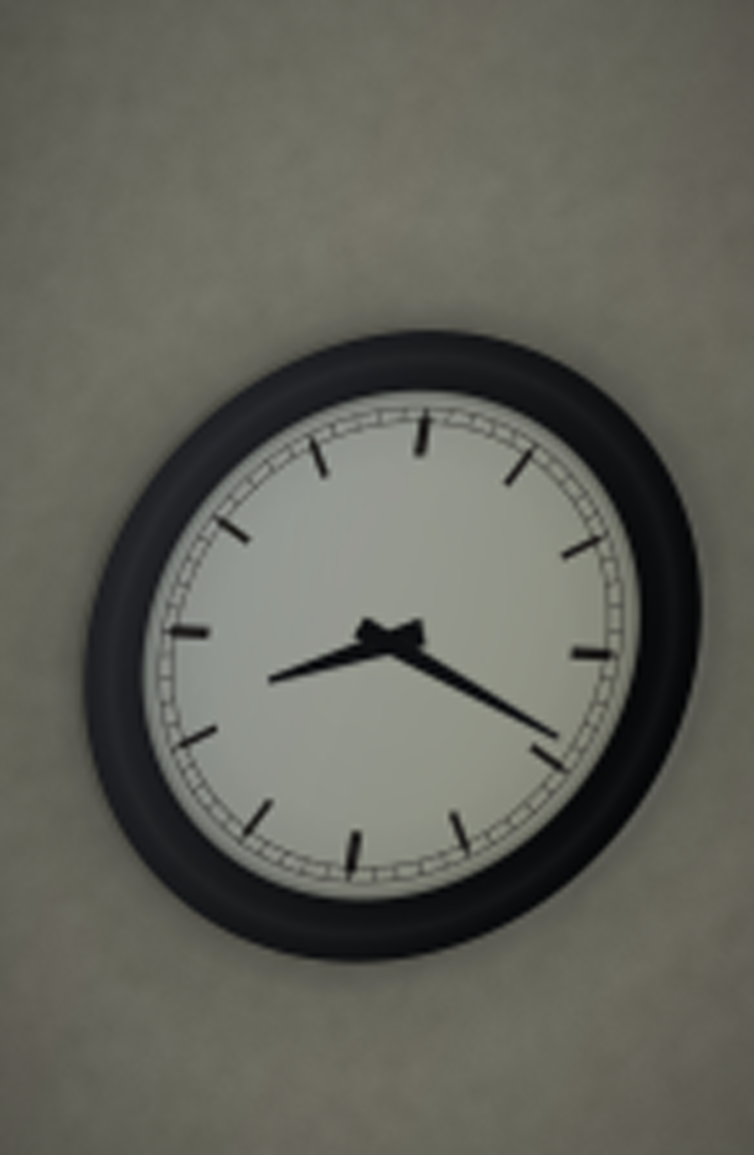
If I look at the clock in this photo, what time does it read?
8:19
